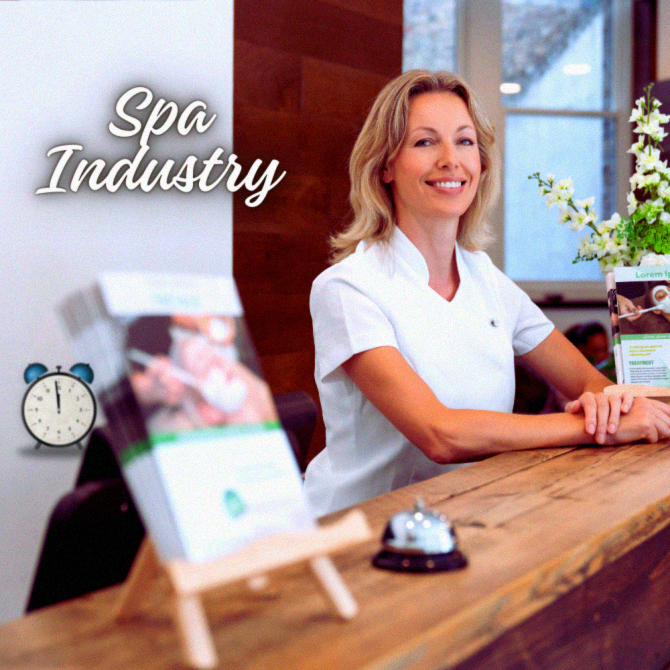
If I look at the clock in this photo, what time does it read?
11:59
